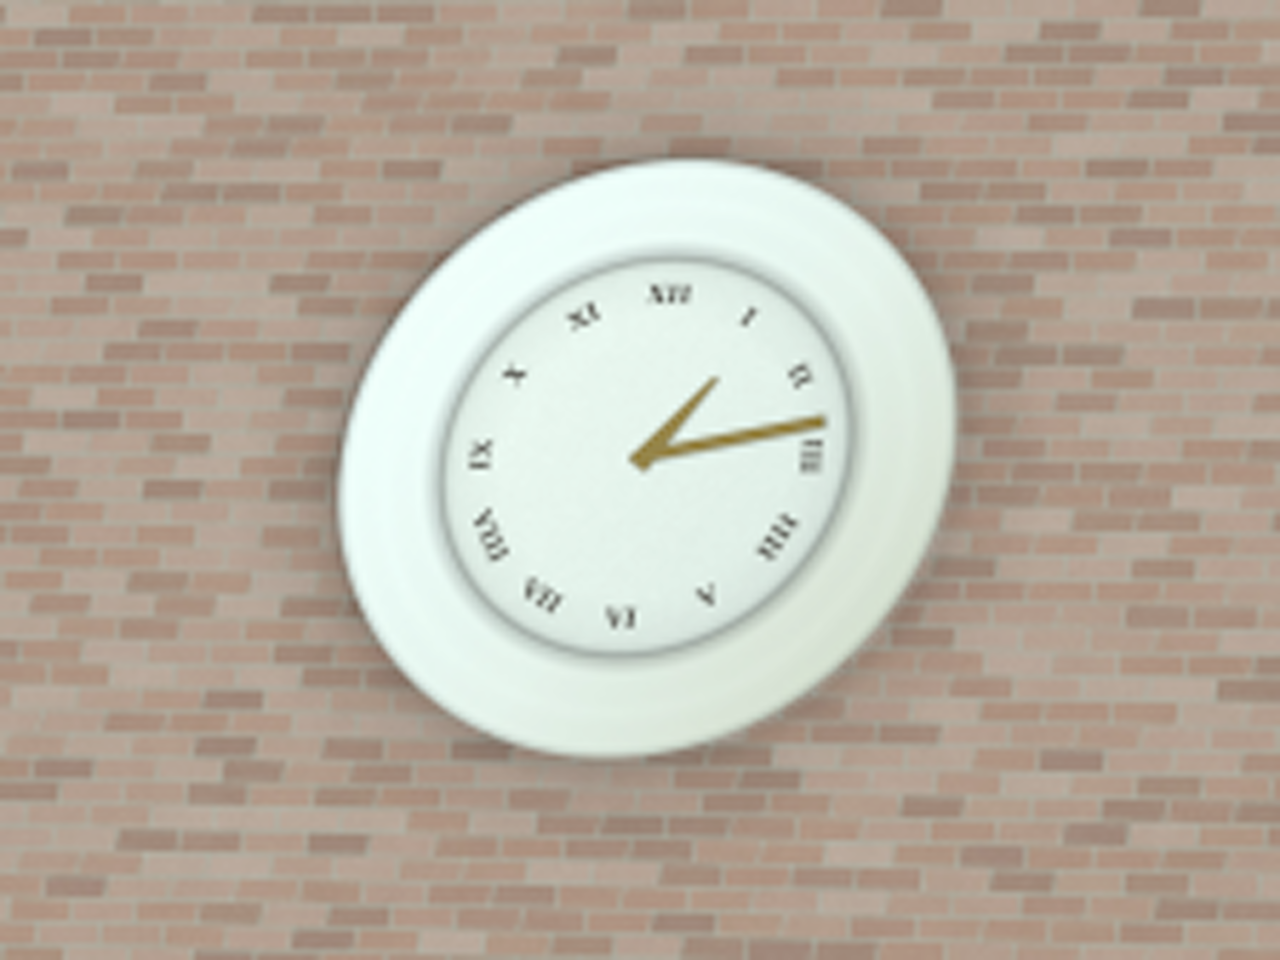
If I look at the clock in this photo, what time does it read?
1:13
